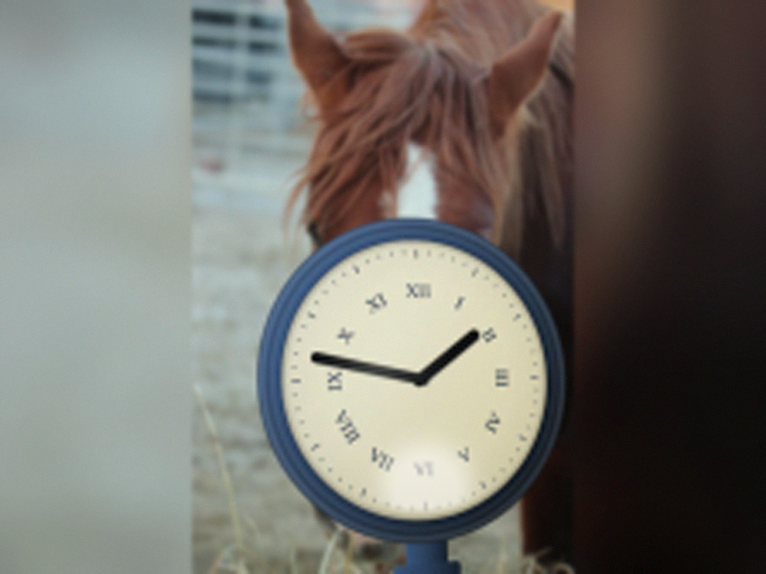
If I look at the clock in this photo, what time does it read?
1:47
